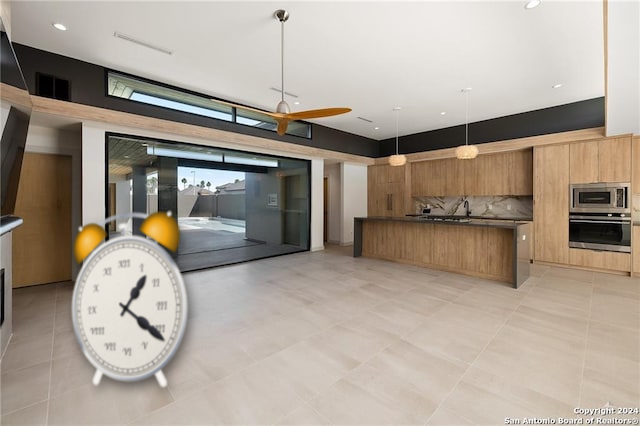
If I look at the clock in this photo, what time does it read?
1:21
